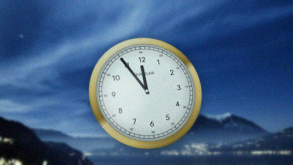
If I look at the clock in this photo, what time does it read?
11:55
